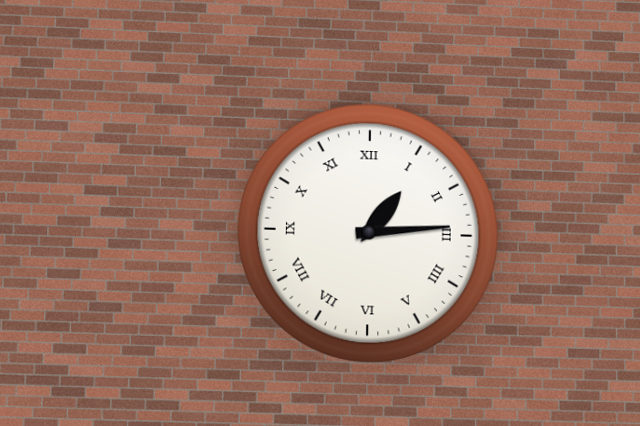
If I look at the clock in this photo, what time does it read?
1:14
